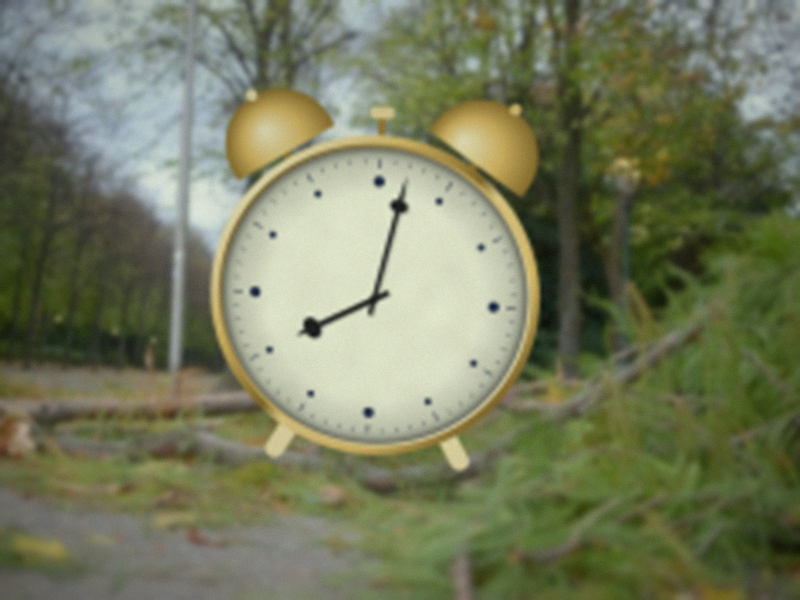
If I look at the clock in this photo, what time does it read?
8:02
